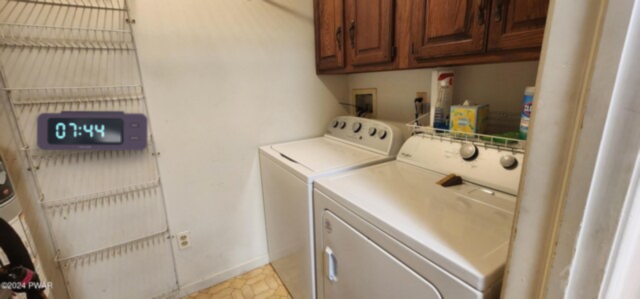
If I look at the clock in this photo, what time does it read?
7:44
